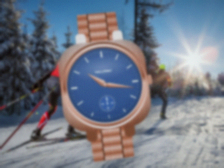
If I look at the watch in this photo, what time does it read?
10:17
